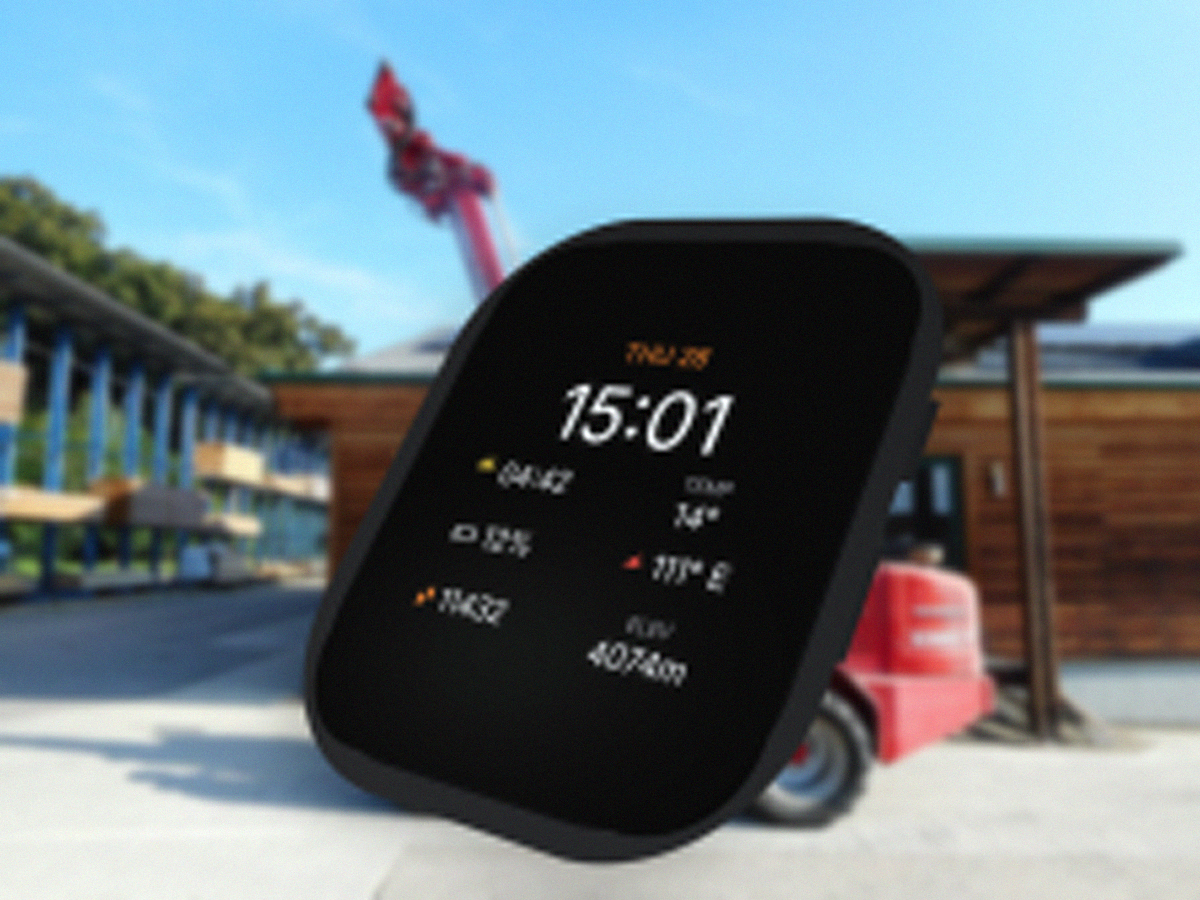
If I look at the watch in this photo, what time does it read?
15:01
